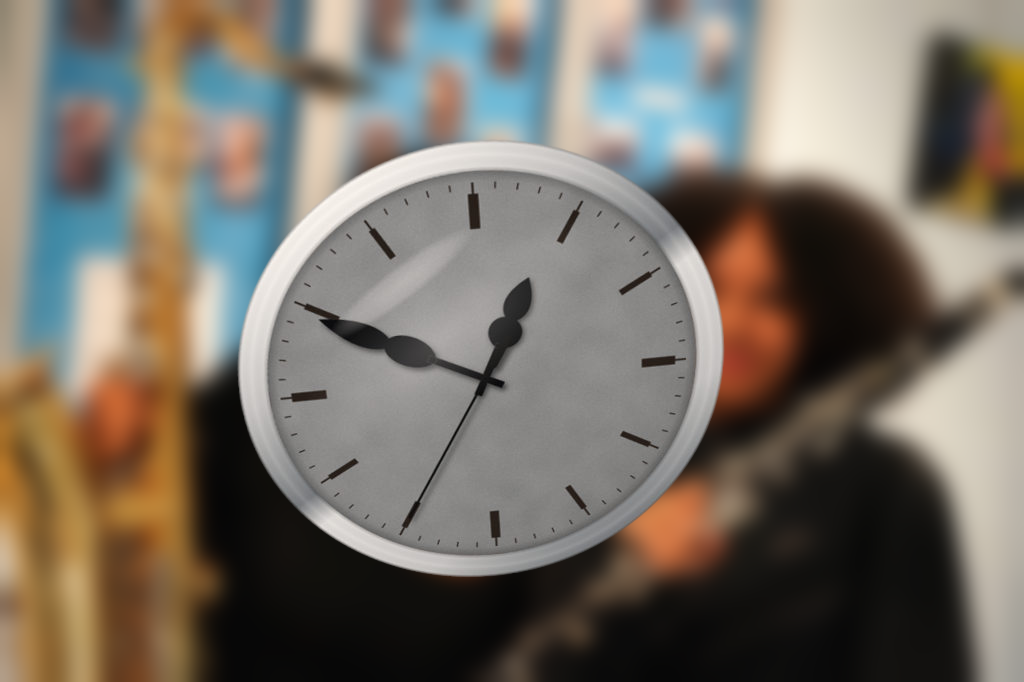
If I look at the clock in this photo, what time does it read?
12:49:35
